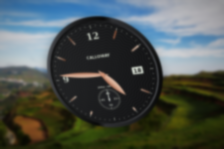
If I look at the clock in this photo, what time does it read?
4:46
